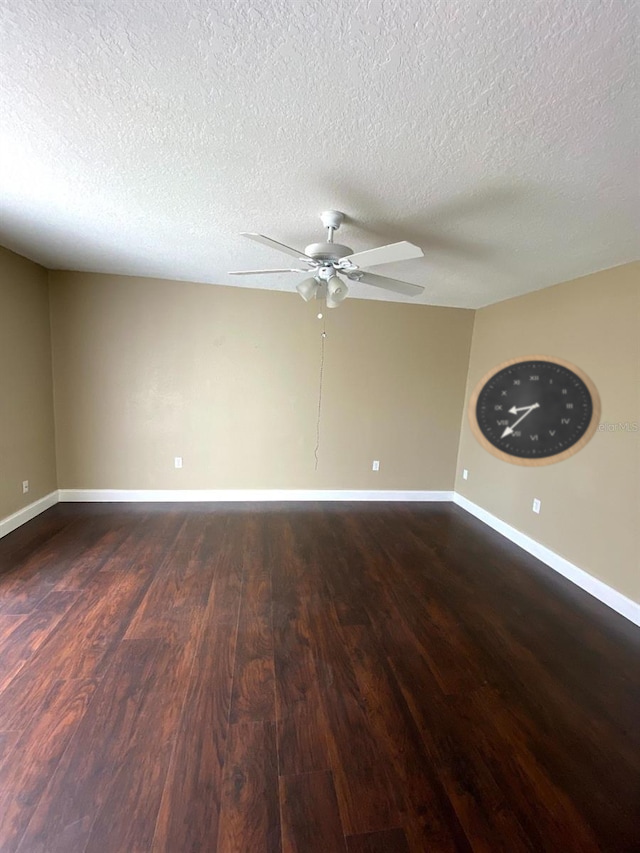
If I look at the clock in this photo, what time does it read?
8:37
